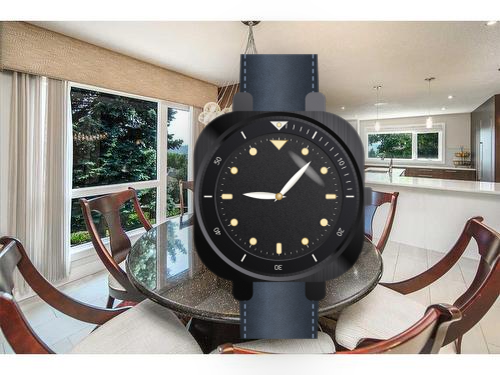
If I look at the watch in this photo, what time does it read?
9:07
